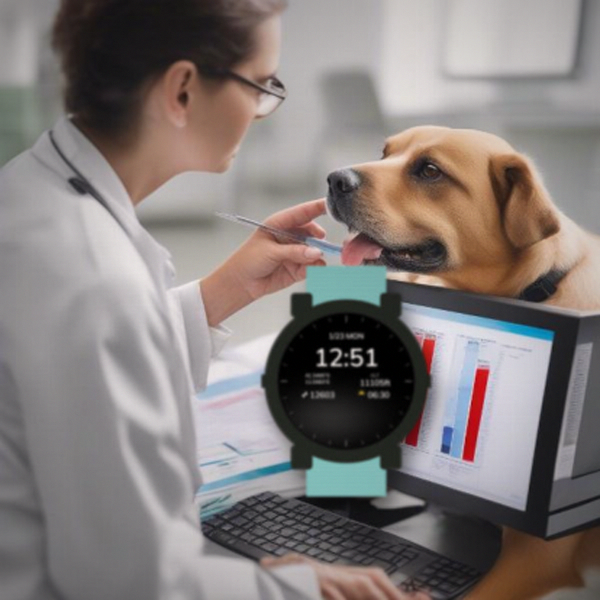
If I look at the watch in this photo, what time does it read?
12:51
